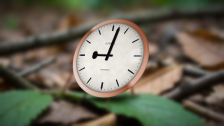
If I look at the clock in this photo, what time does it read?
9:02
